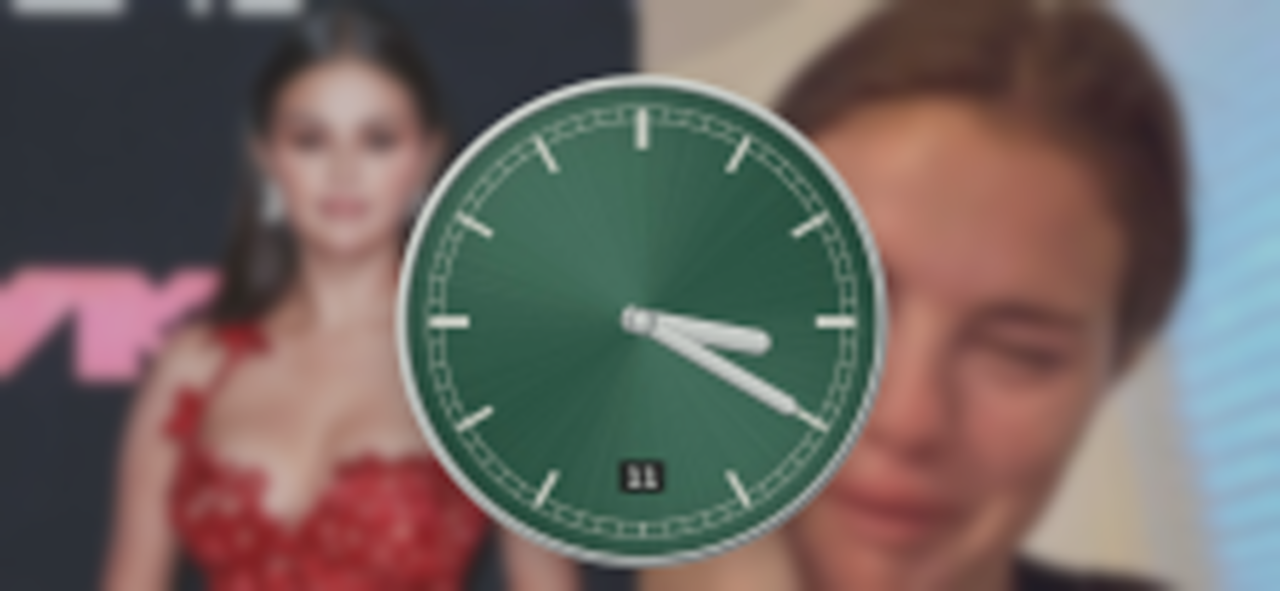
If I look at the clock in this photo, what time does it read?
3:20
